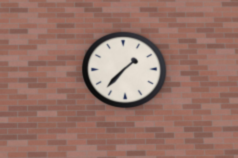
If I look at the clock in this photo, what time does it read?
1:37
